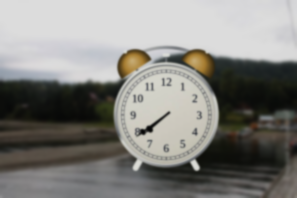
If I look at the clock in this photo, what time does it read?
7:39
